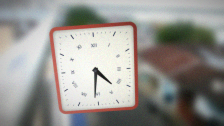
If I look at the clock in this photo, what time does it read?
4:31
